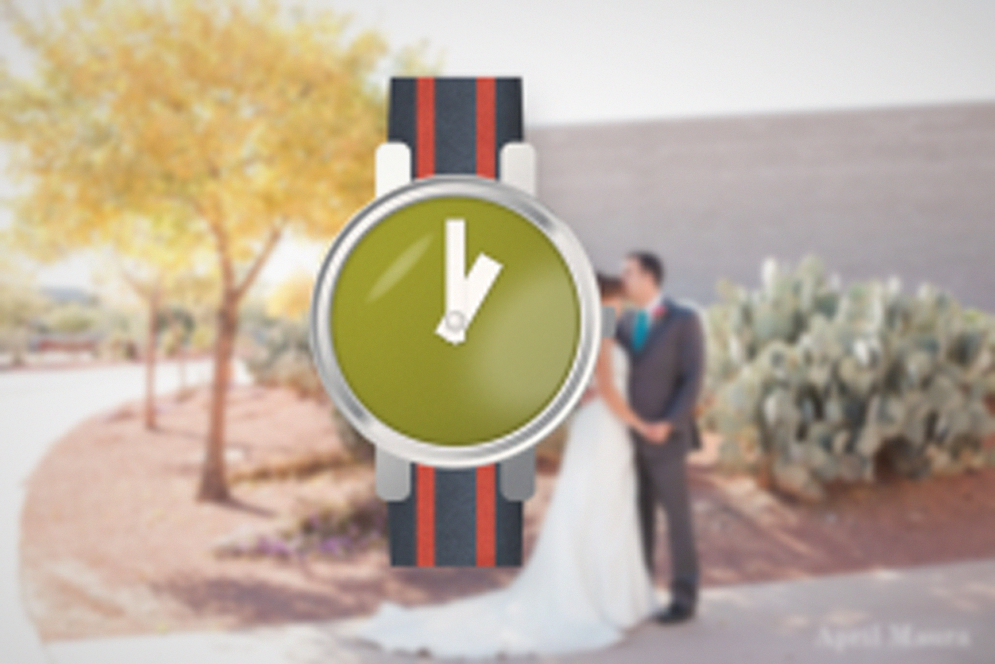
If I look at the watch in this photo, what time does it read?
1:00
